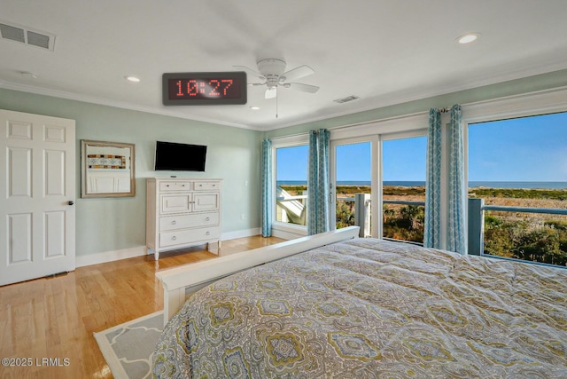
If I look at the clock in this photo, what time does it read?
10:27
